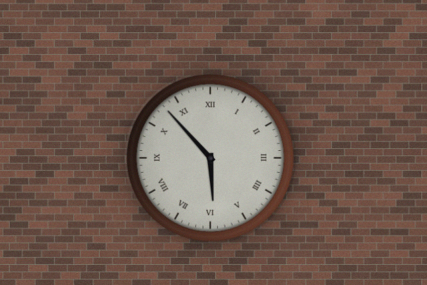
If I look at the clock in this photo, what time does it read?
5:53
